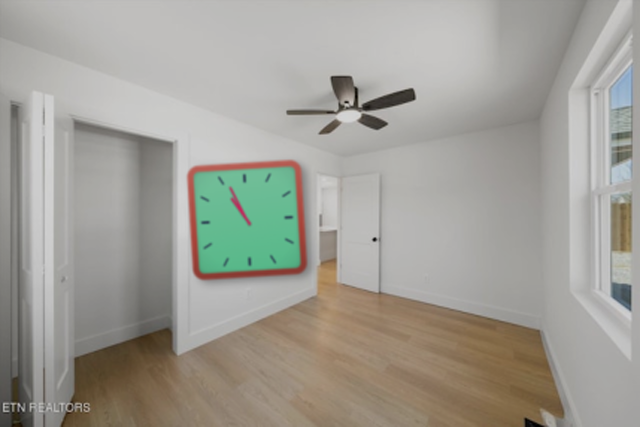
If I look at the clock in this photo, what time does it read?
10:56
